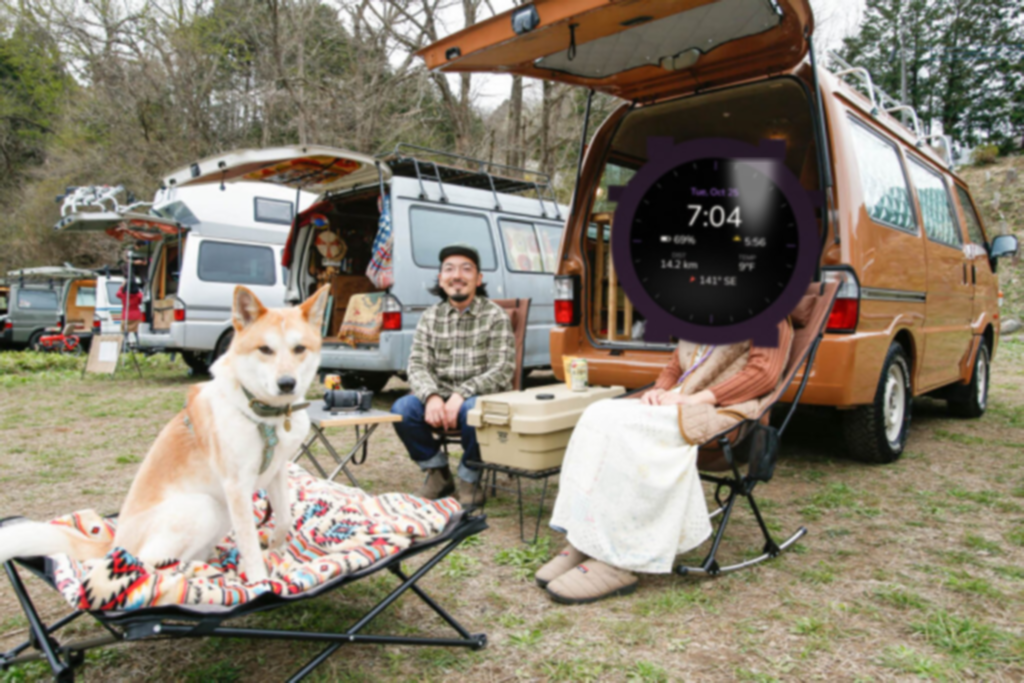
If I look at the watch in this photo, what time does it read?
7:04
